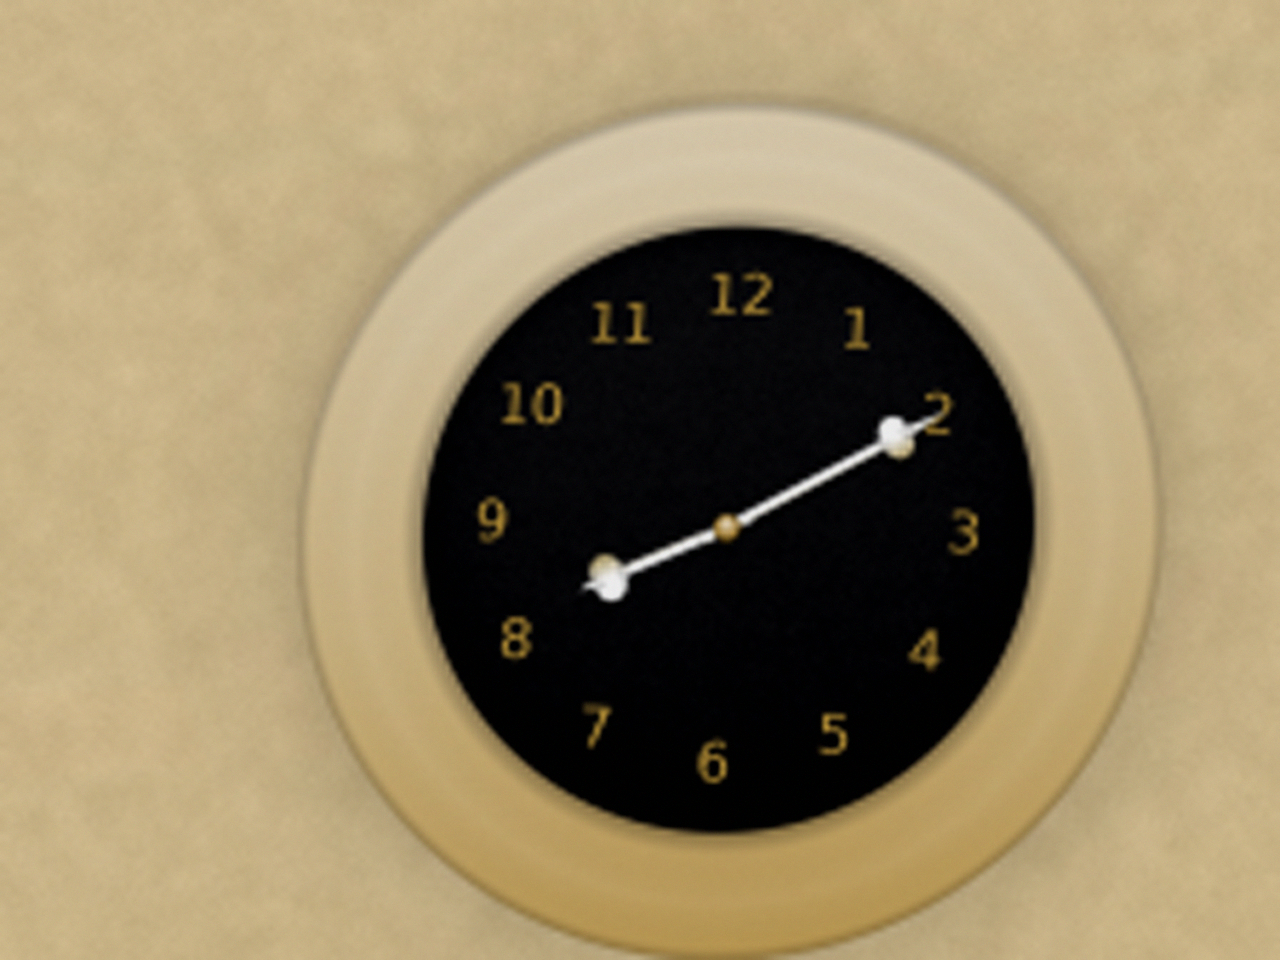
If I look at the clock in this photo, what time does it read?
8:10
